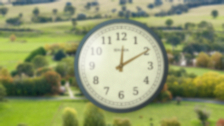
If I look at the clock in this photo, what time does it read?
12:10
